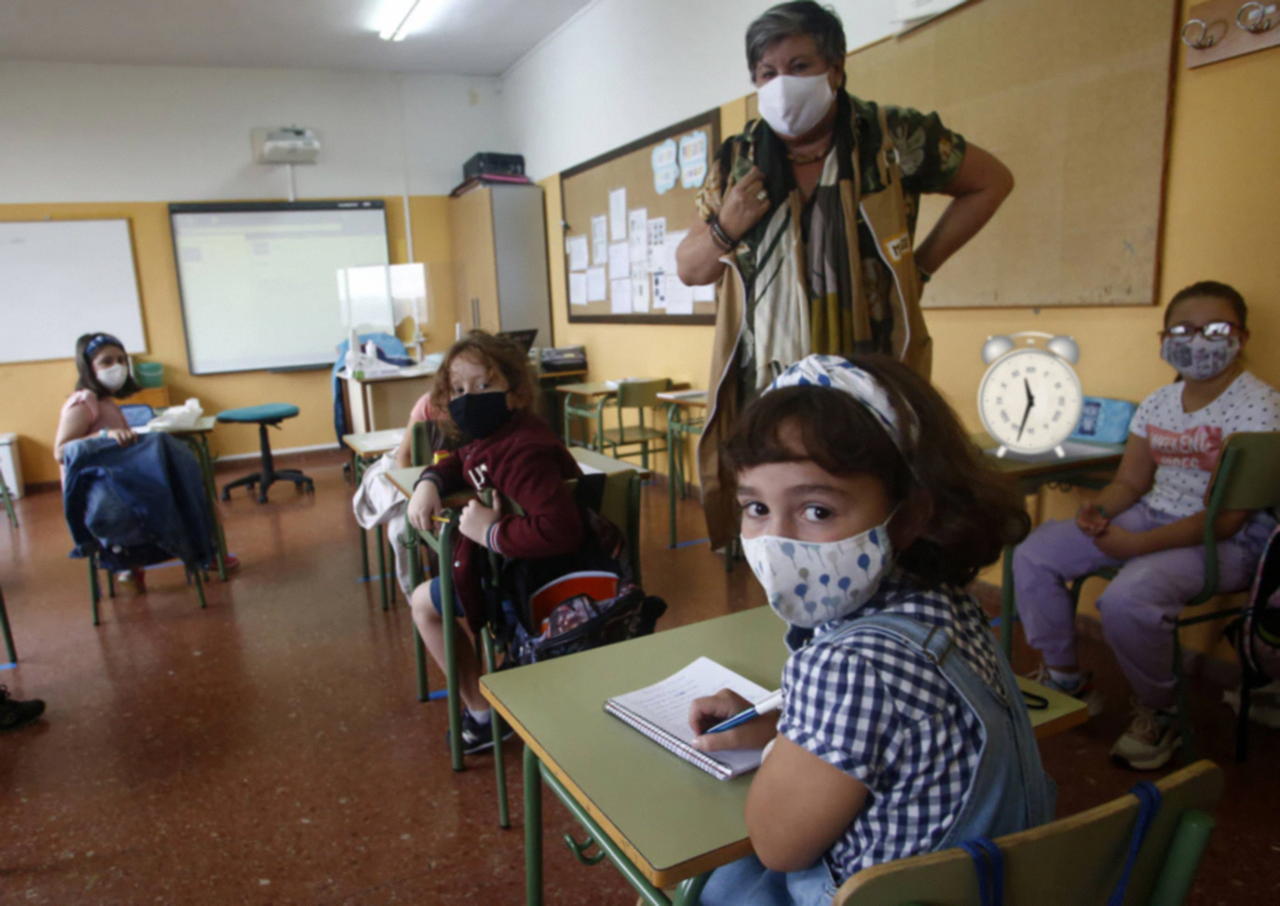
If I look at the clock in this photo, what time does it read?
11:33
